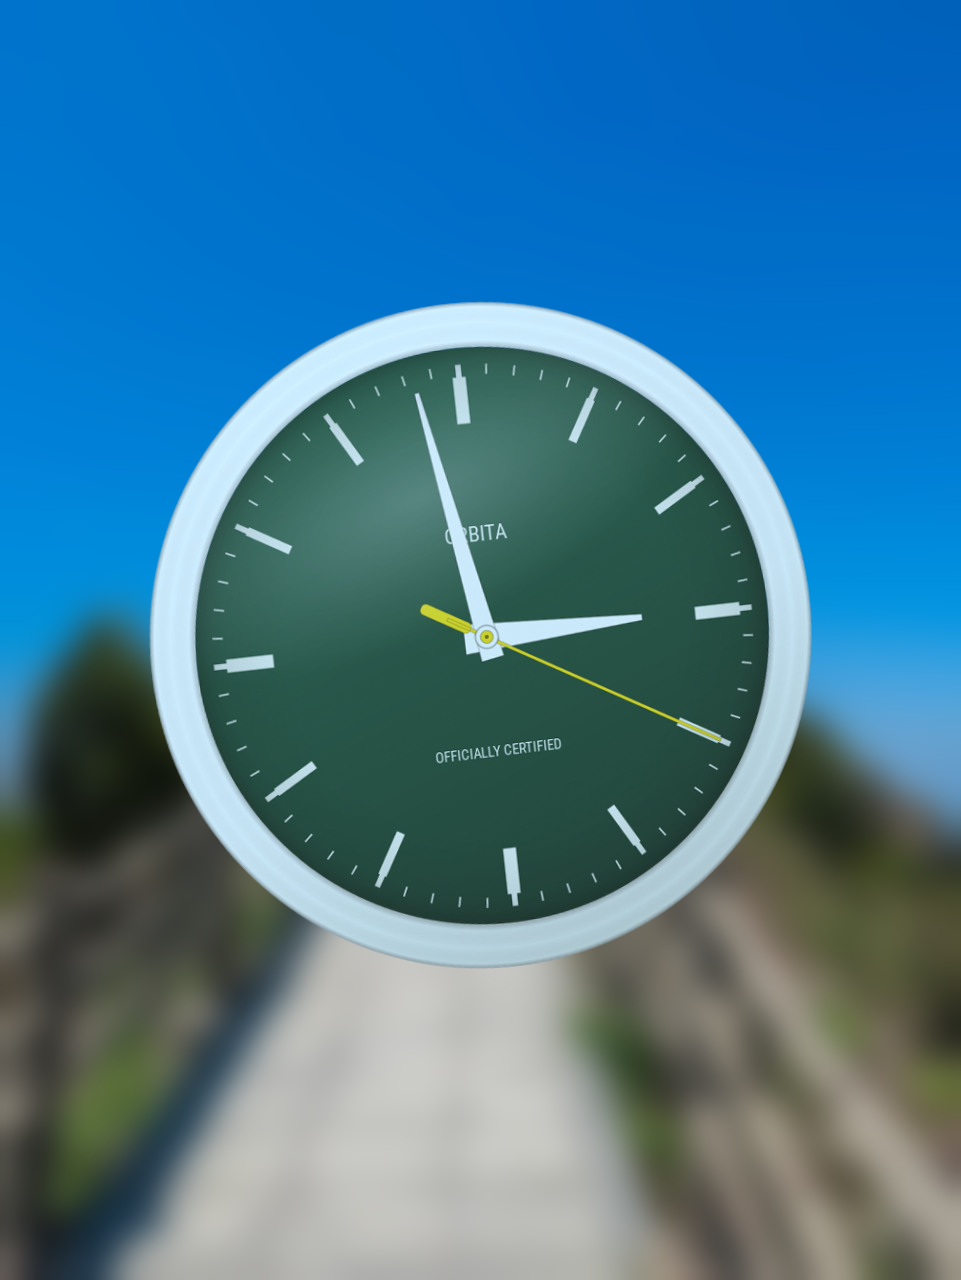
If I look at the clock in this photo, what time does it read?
2:58:20
